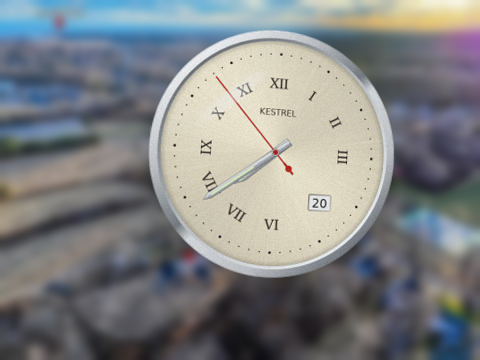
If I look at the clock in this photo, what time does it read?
7:38:53
